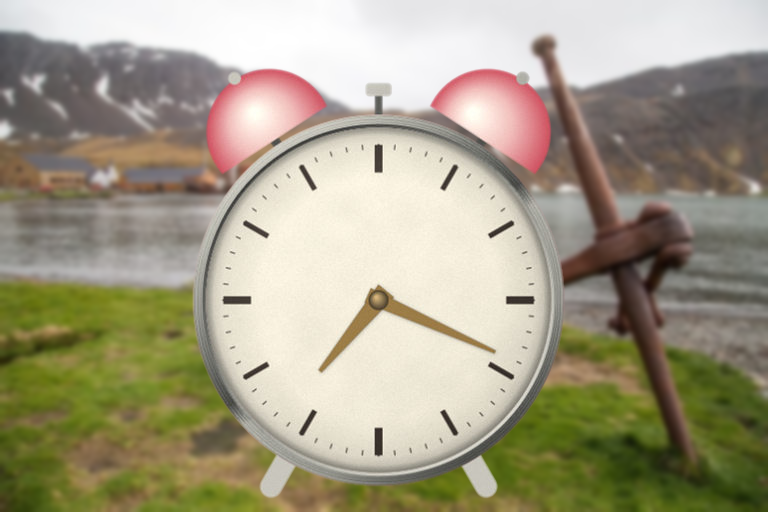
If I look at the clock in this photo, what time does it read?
7:19
